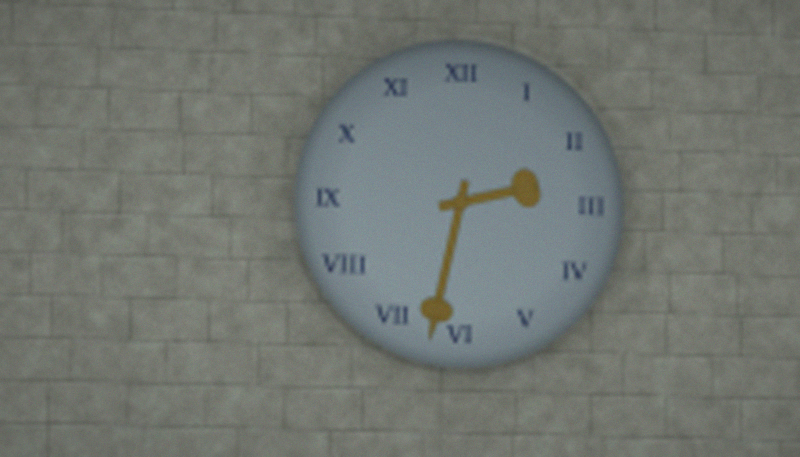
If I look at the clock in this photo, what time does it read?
2:32
